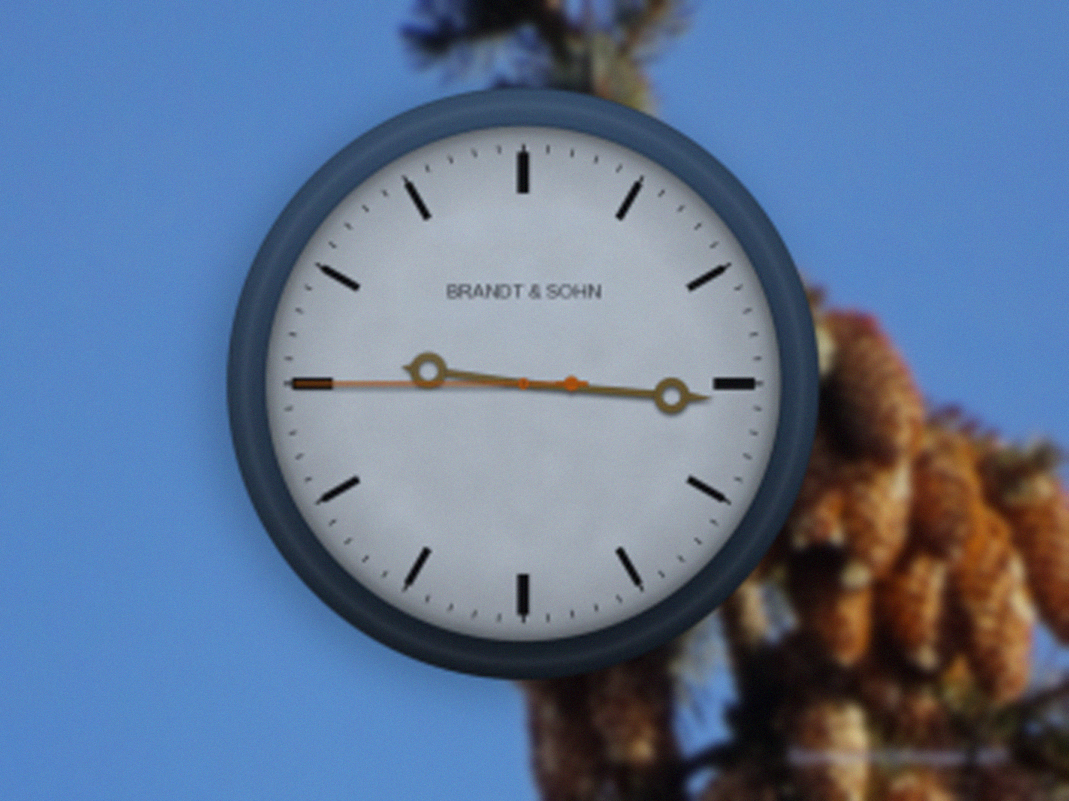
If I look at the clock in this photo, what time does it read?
9:15:45
